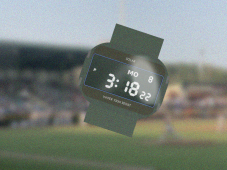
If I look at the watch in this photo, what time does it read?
3:18:22
